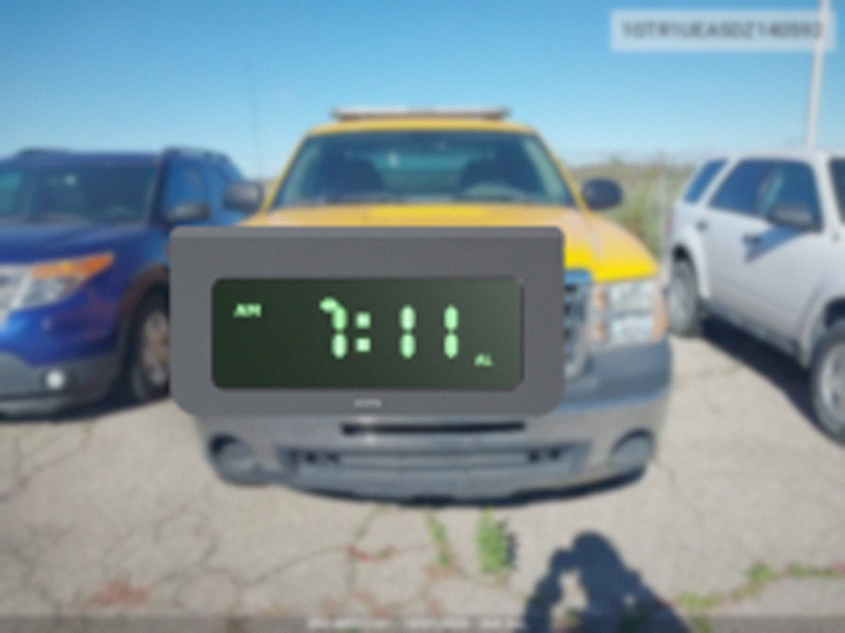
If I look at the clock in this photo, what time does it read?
7:11
